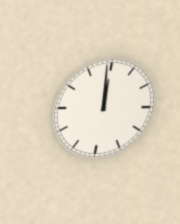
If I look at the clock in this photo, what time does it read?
11:59
